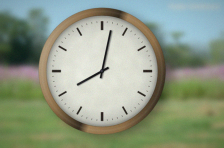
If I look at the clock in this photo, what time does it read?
8:02
